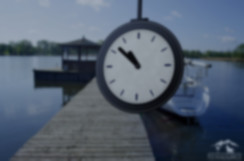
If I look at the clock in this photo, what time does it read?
10:52
